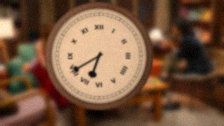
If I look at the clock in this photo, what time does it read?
6:40
